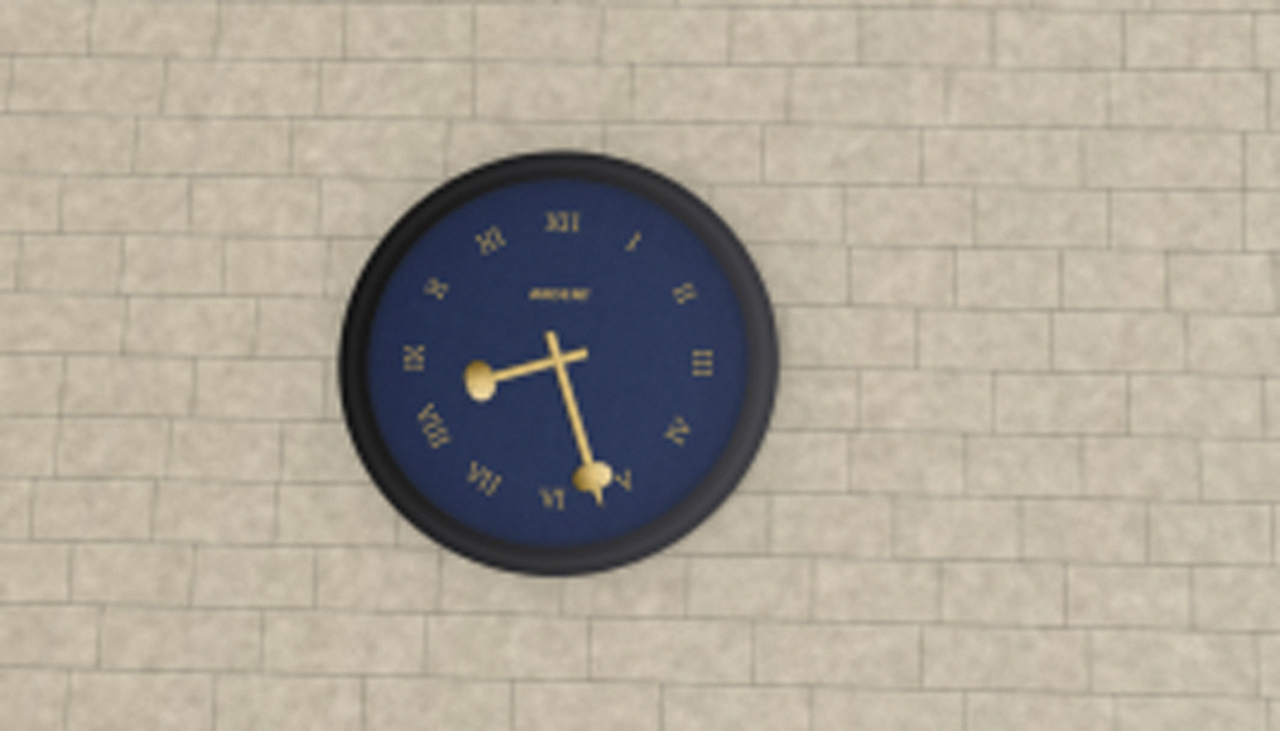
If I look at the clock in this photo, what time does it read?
8:27
